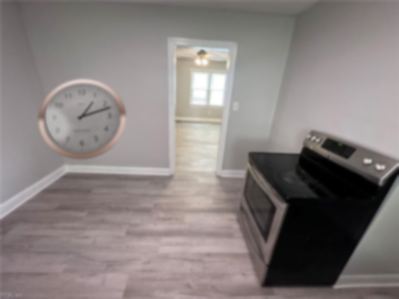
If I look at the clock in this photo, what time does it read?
1:12
